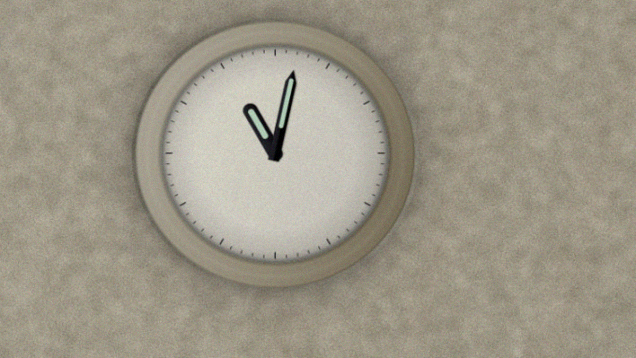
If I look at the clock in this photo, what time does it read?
11:02
